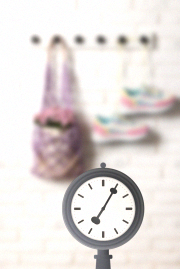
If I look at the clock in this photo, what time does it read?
7:05
